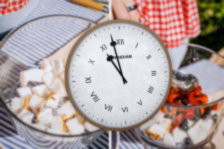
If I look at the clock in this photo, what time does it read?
10:58
